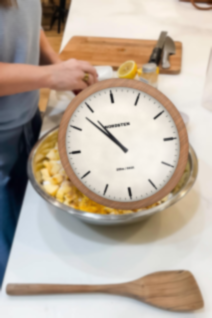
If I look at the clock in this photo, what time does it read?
10:53
